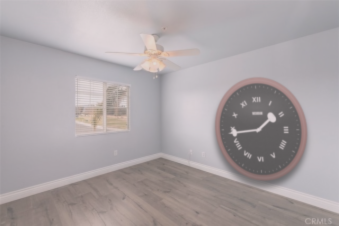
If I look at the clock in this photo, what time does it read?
1:44
